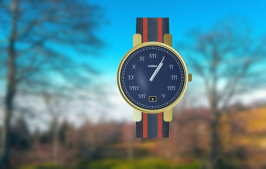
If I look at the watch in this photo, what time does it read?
1:05
